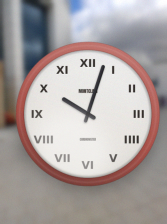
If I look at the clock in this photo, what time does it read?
10:03
